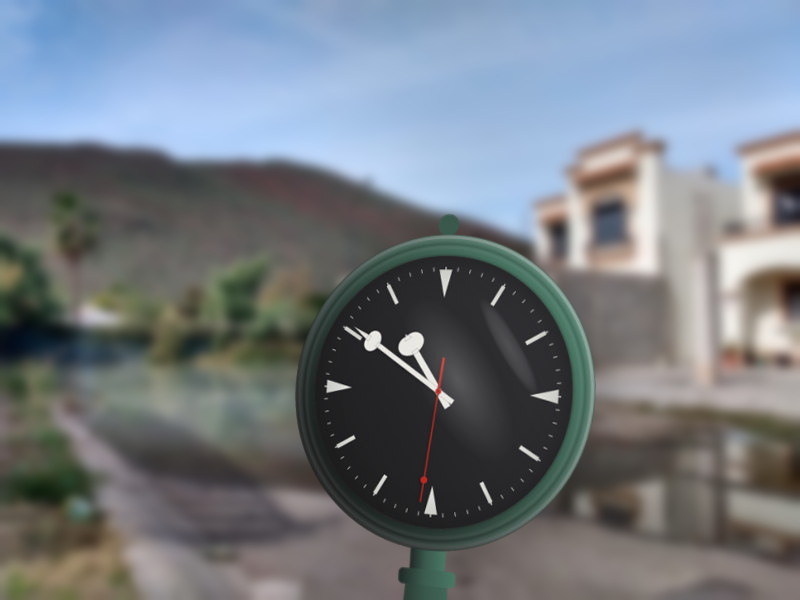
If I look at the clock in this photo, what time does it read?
10:50:31
